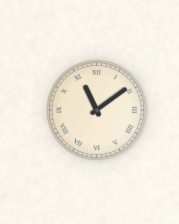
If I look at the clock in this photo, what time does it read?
11:09
